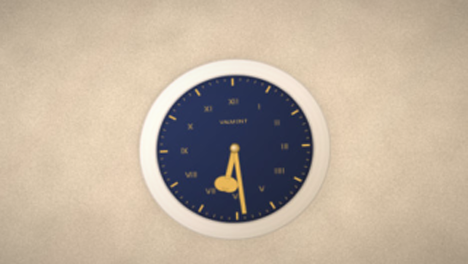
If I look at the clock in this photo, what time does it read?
6:29
